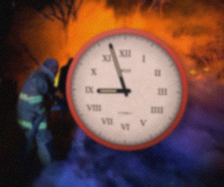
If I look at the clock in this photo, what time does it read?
8:57
